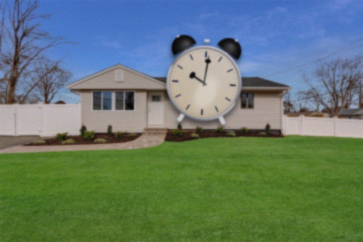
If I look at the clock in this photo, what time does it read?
10:01
